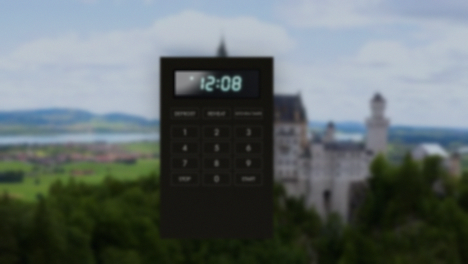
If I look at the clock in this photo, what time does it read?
12:08
